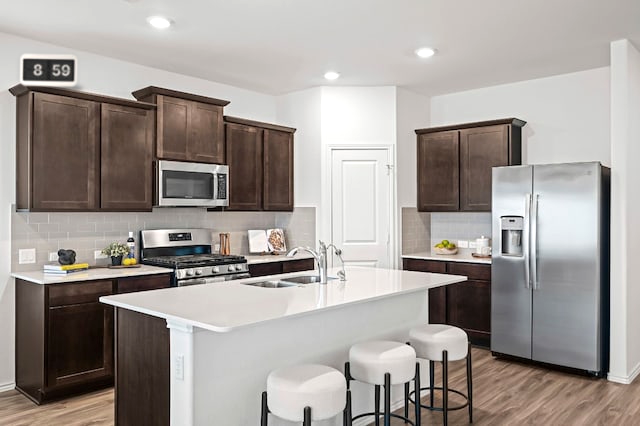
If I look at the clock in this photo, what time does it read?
8:59
